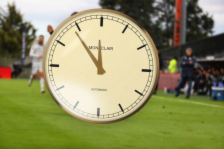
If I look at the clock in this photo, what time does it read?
11:54
